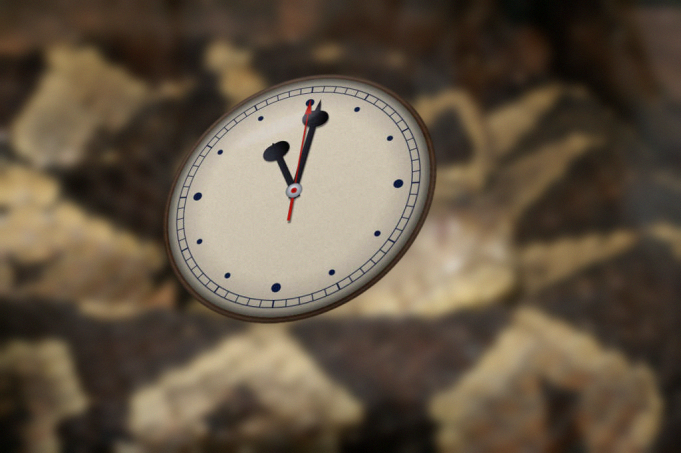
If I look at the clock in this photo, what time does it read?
11:01:00
